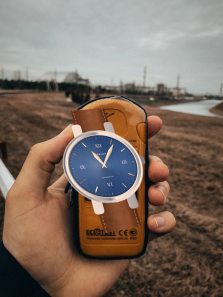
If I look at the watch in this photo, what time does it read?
11:06
